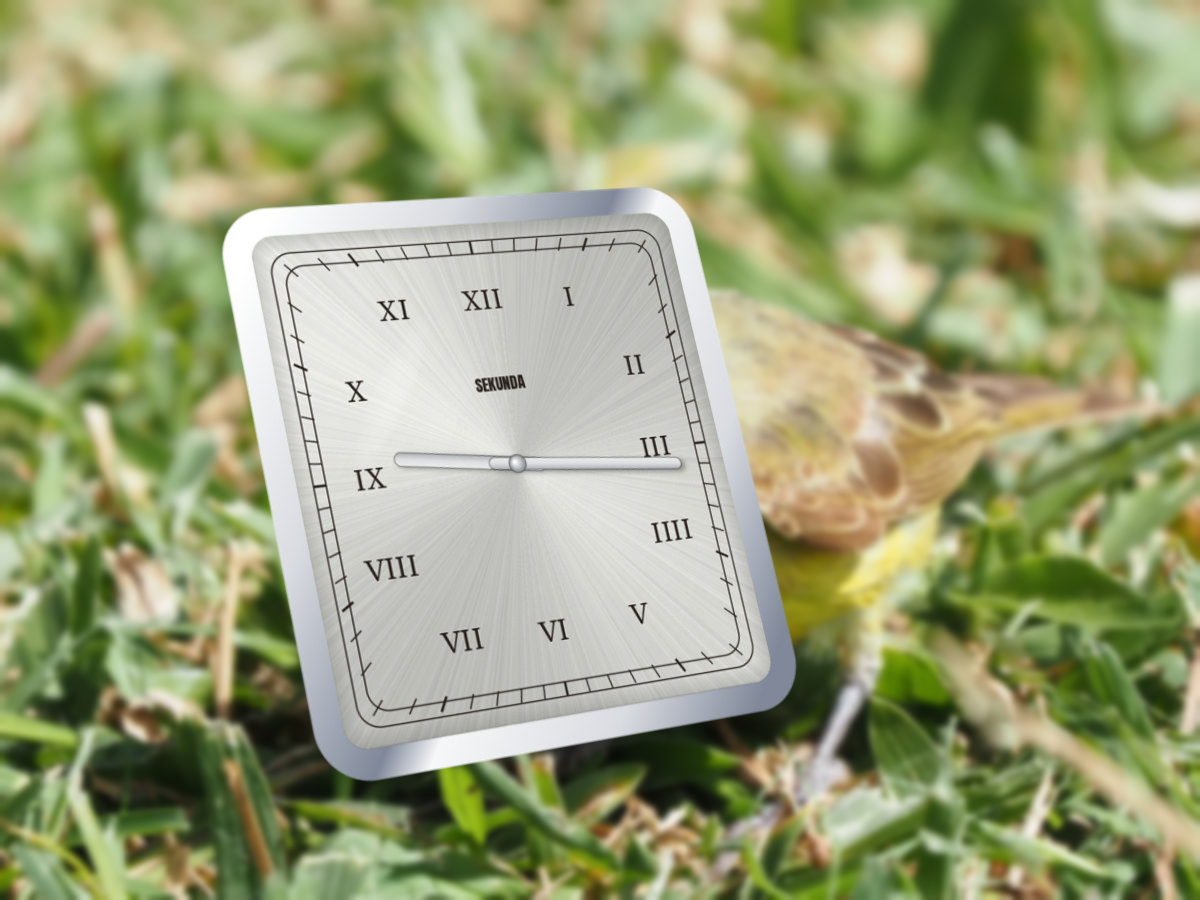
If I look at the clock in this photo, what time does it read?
9:16
